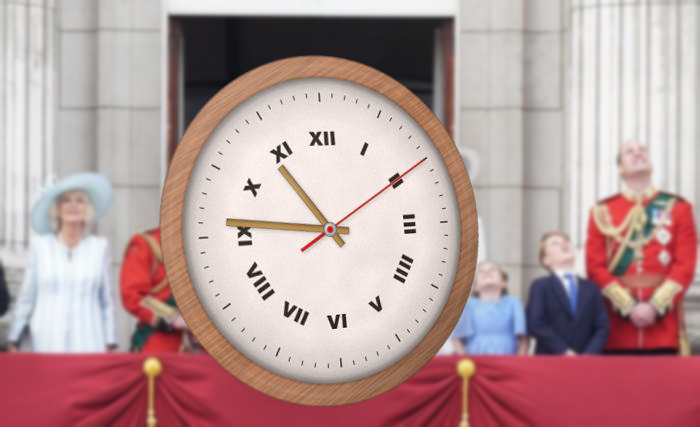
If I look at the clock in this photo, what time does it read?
10:46:10
